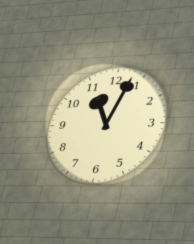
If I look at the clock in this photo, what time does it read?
11:03
